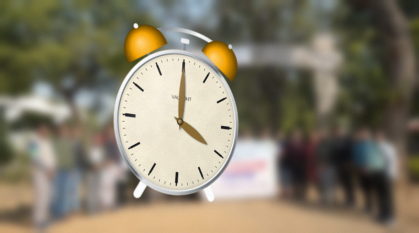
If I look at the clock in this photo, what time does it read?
4:00
